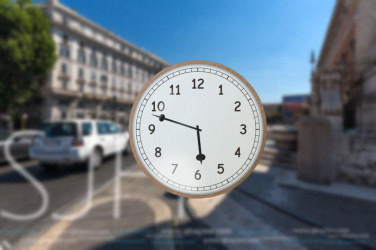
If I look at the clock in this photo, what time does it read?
5:48
